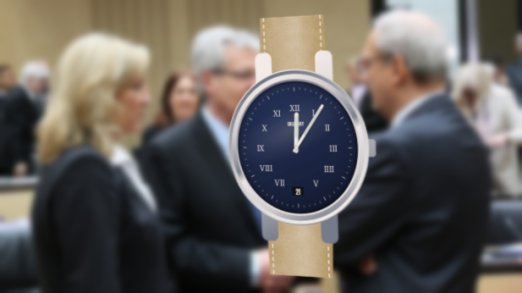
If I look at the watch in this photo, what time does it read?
12:06
